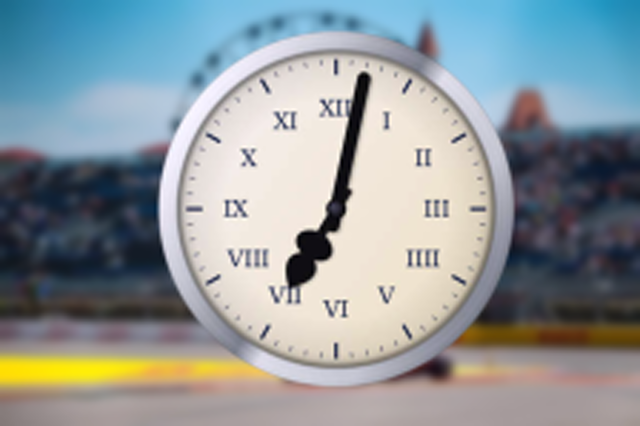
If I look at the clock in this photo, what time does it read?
7:02
